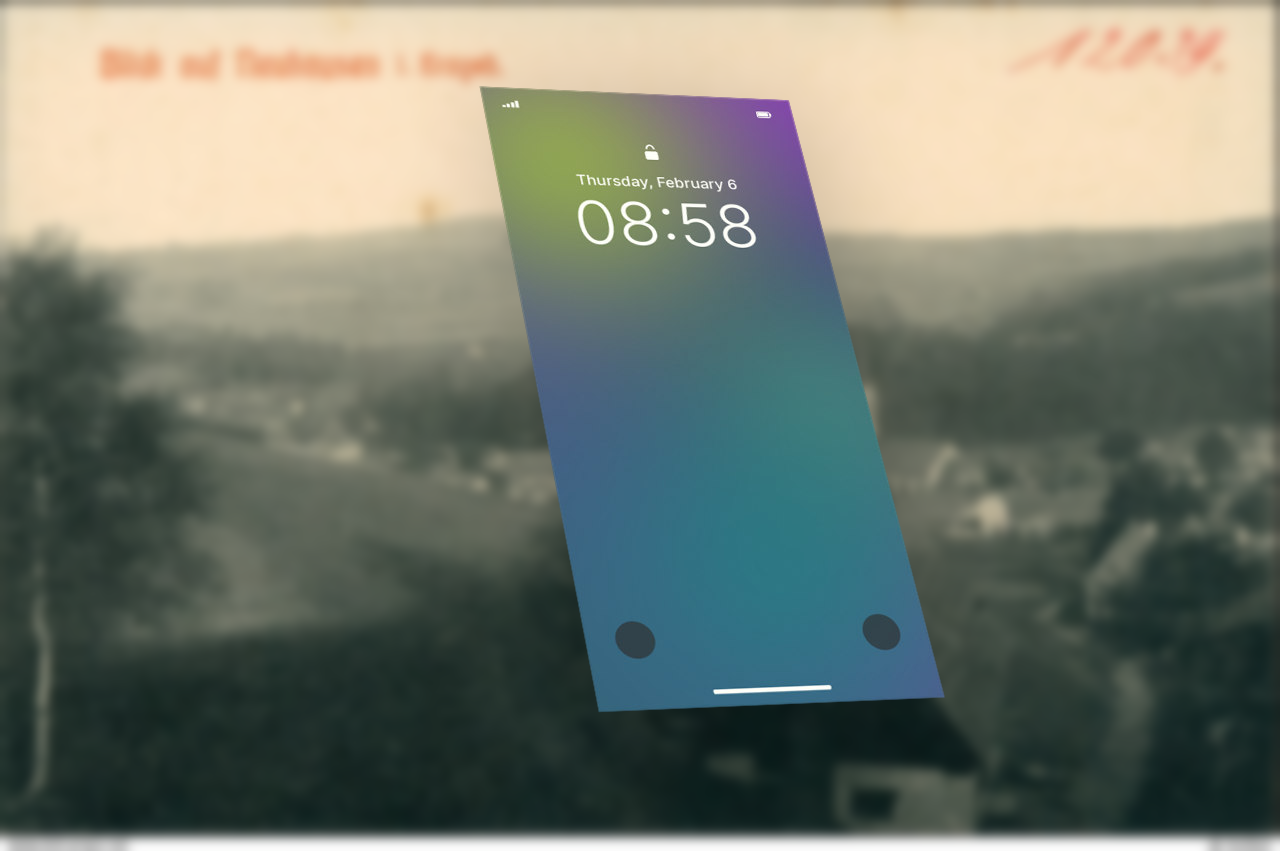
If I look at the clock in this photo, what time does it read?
8:58
